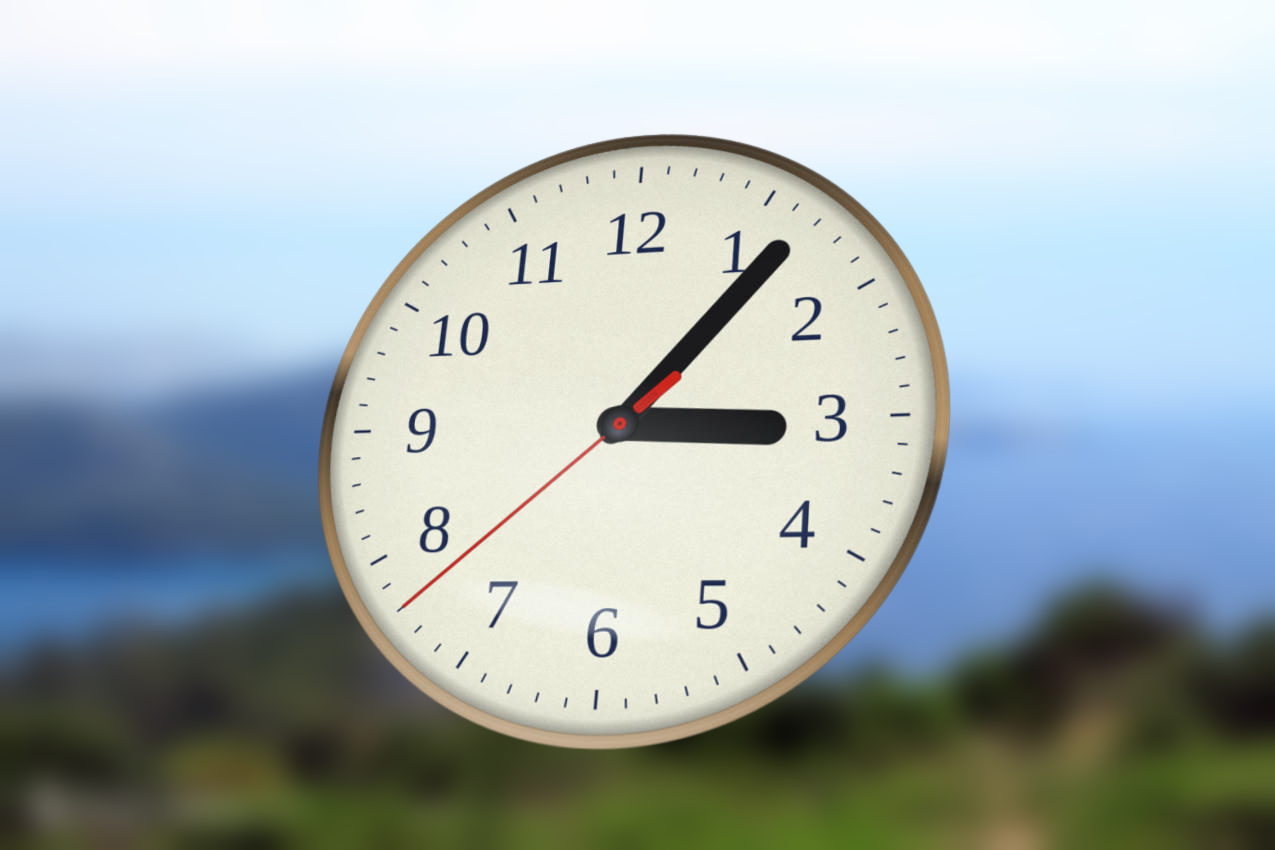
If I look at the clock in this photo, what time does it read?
3:06:38
